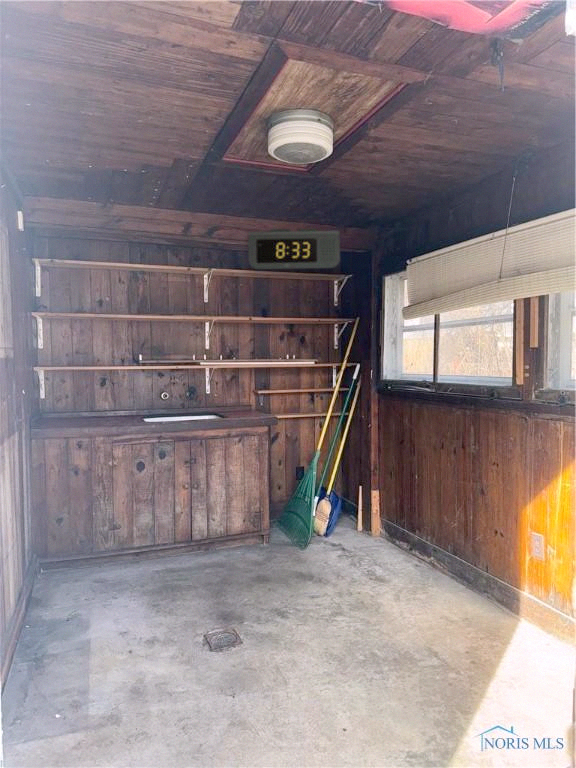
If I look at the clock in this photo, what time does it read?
8:33
